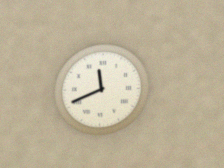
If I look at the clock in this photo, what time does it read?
11:41
